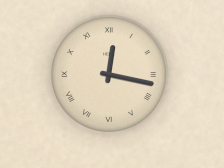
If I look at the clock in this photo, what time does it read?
12:17
